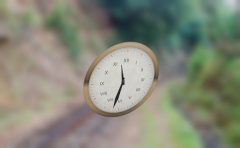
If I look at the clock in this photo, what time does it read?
11:32
